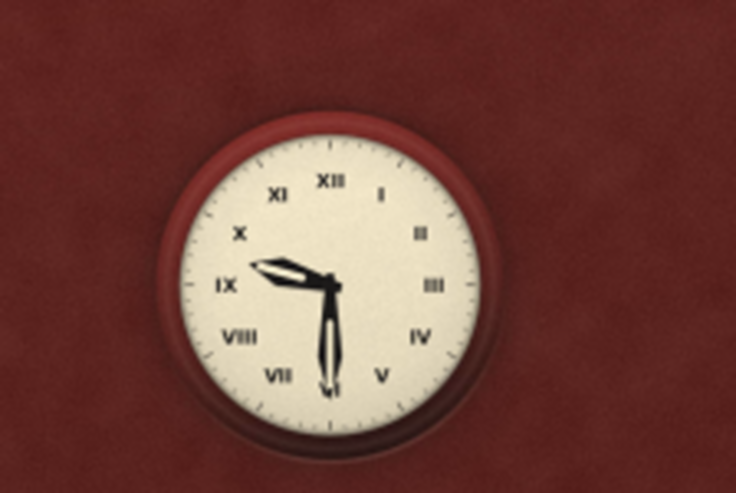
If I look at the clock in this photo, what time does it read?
9:30
